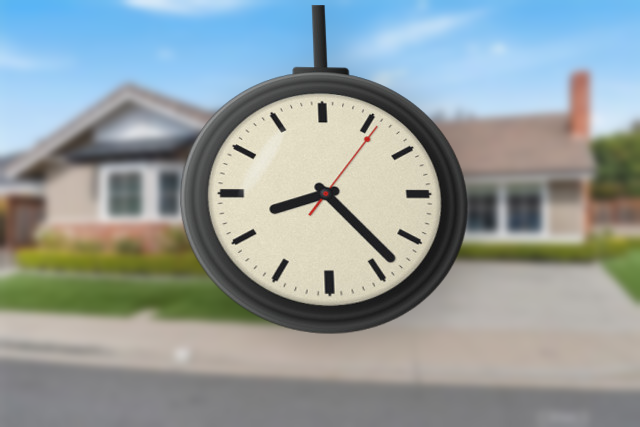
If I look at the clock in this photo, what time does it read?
8:23:06
